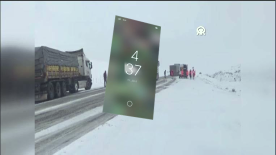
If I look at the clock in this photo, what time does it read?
4:37
